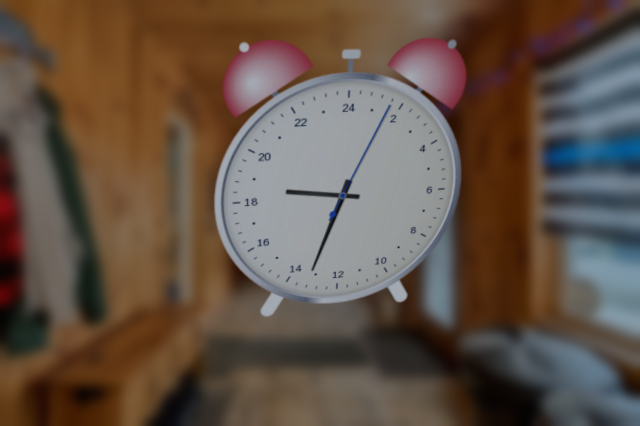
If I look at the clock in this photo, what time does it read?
18:33:04
